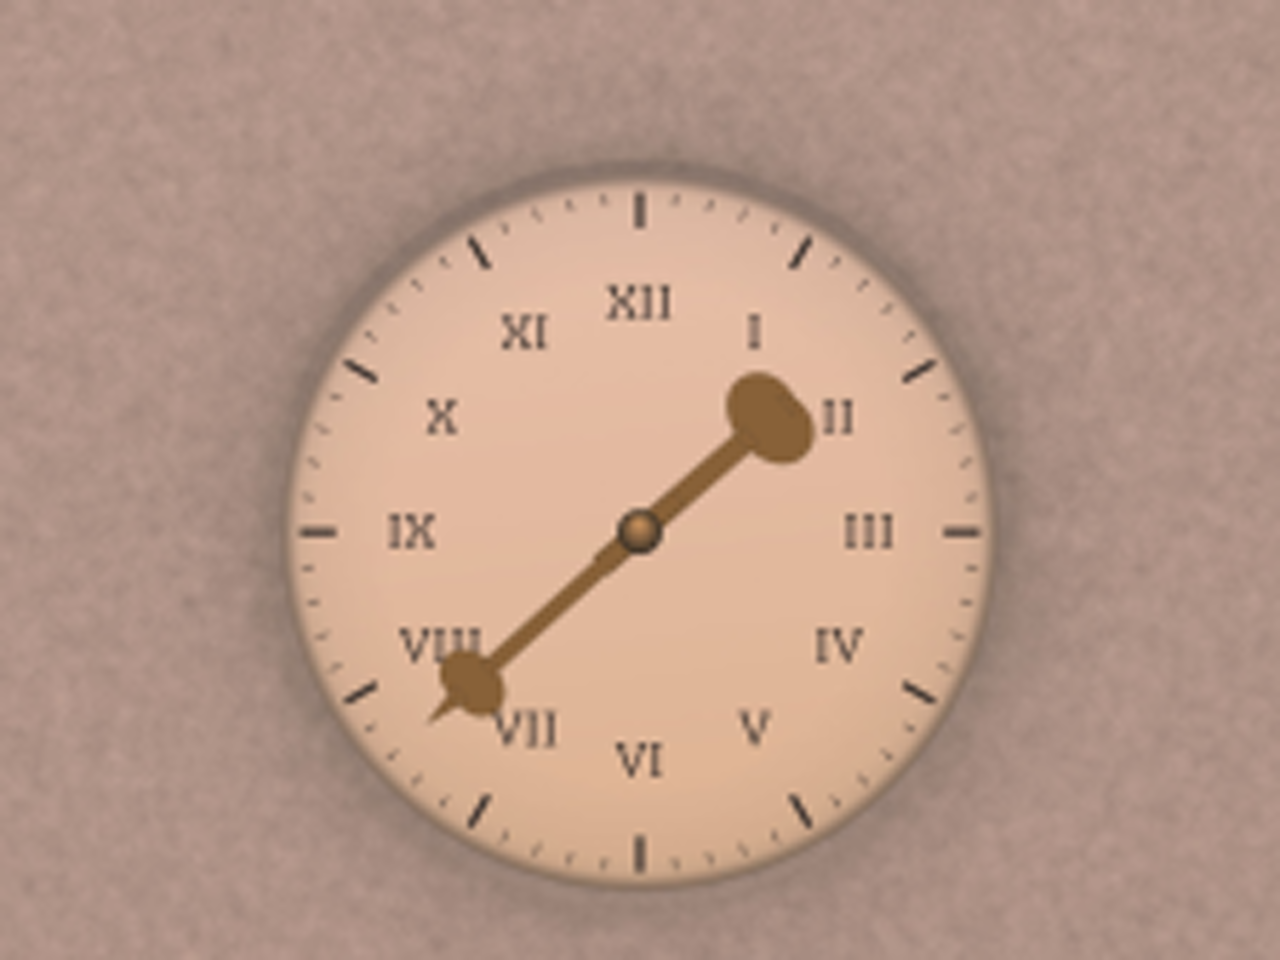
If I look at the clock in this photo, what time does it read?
1:38
